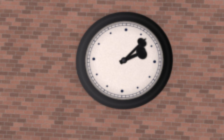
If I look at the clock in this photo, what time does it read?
2:07
